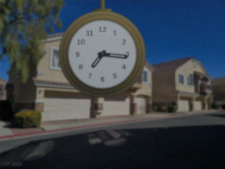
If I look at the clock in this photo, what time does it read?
7:16
